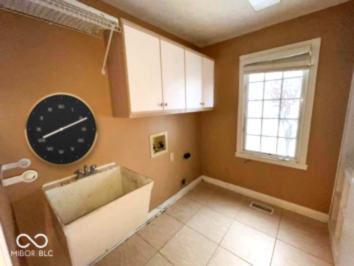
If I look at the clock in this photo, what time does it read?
8:11
